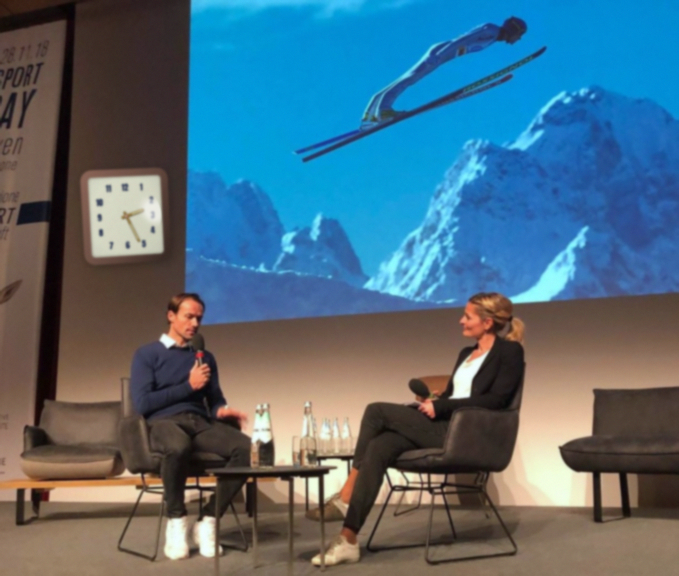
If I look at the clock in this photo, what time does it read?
2:26
